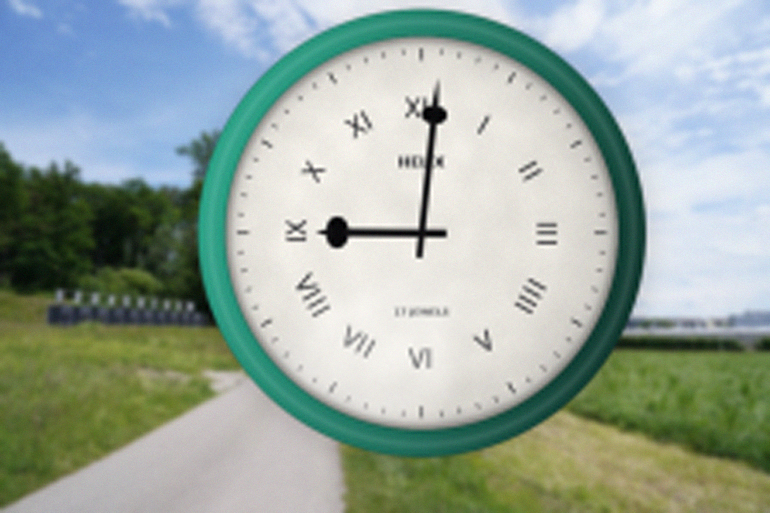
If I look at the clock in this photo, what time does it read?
9:01
